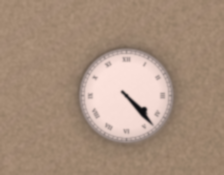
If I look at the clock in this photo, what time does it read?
4:23
